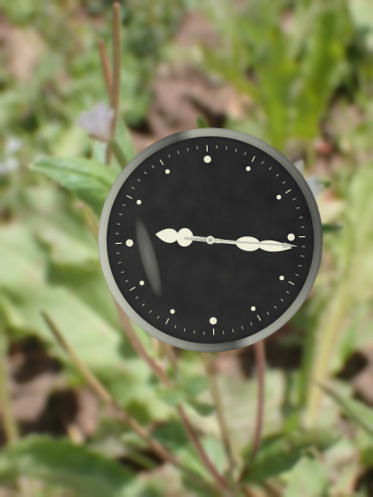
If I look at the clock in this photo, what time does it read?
9:16:16
